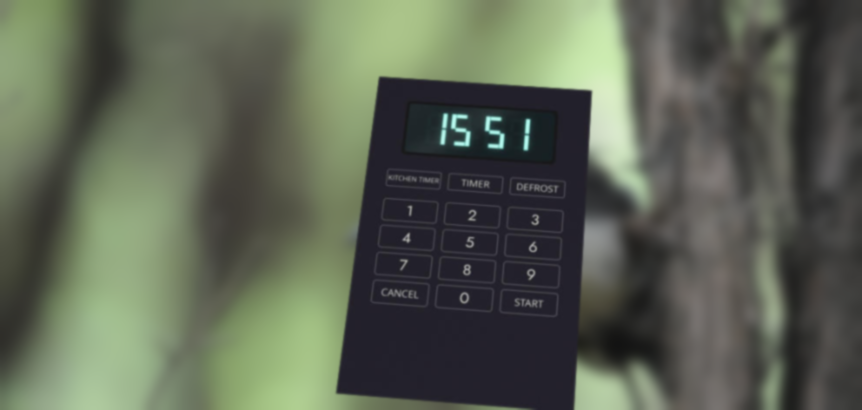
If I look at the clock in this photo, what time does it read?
15:51
